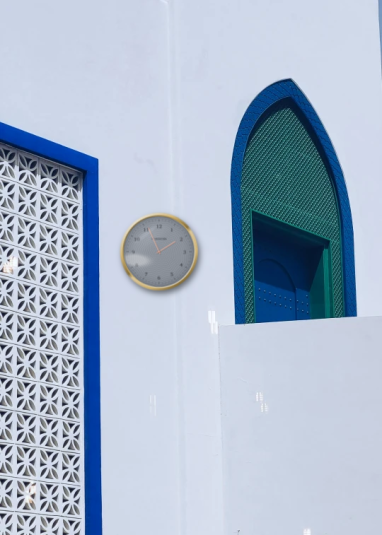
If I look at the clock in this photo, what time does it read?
1:56
